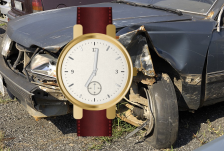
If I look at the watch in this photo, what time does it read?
7:01
